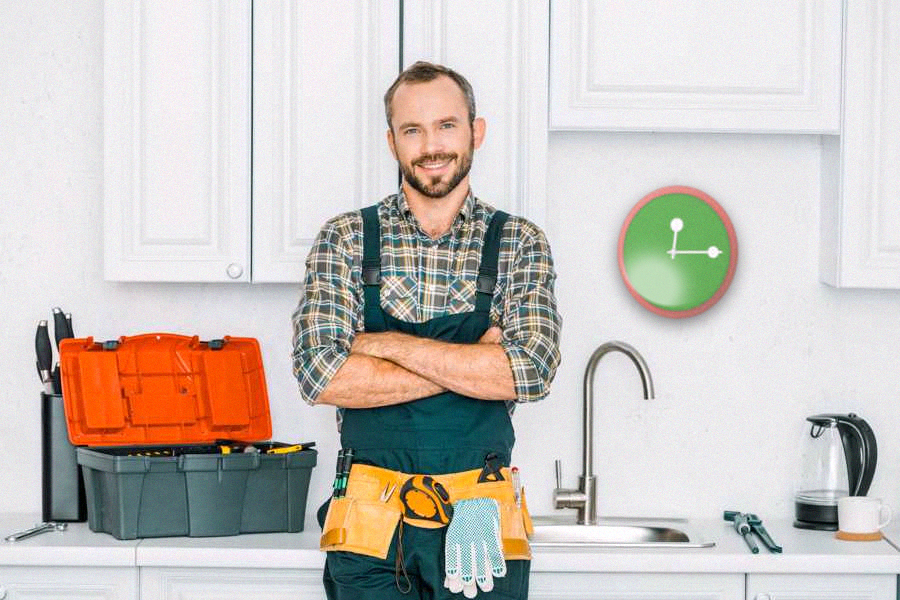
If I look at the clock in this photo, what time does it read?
12:15
